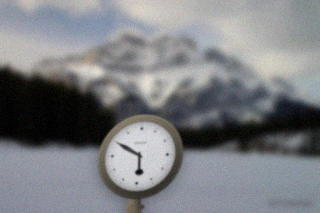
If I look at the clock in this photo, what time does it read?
5:50
